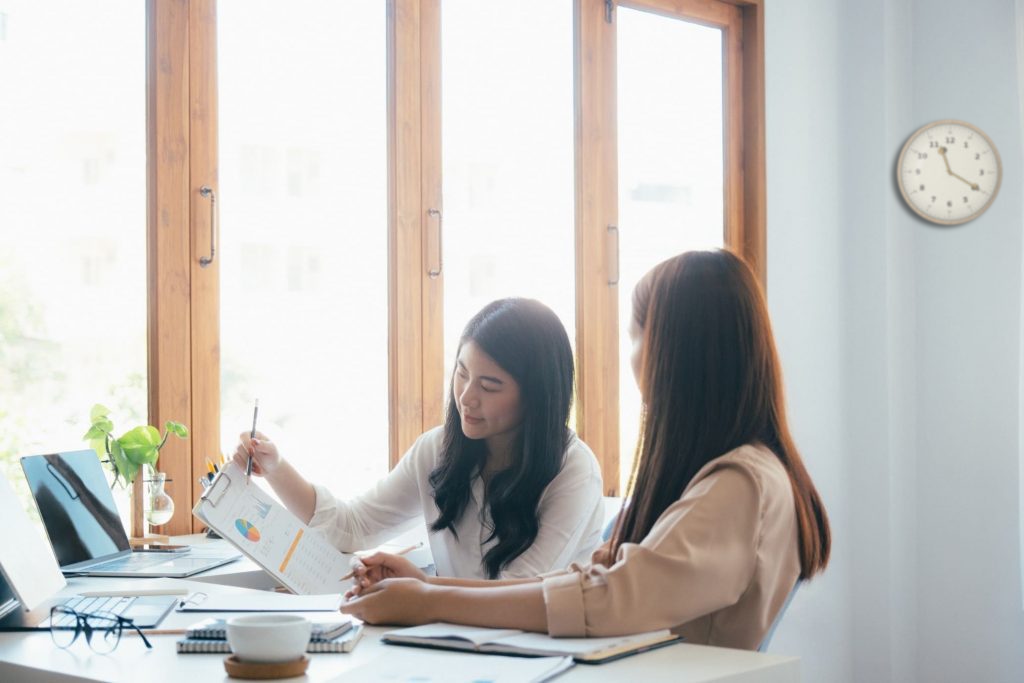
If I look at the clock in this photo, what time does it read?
11:20
